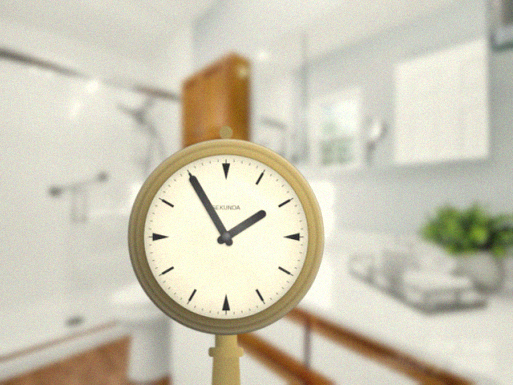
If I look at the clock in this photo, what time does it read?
1:55
